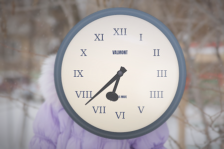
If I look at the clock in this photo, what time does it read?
6:38
